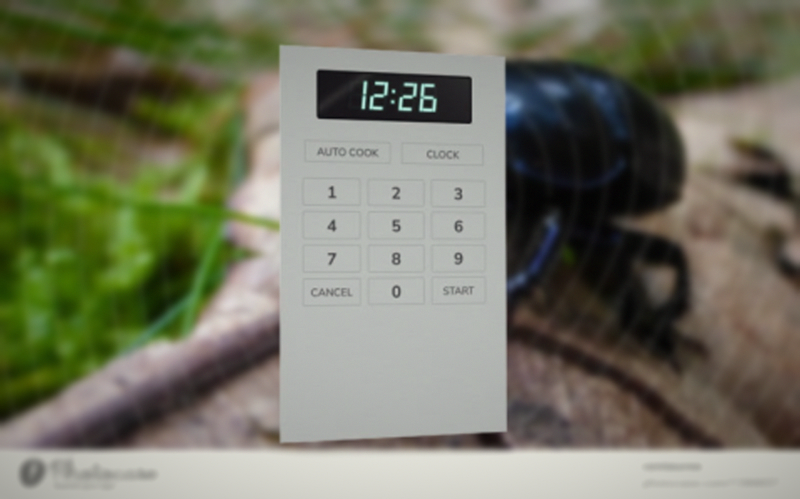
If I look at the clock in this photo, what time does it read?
12:26
